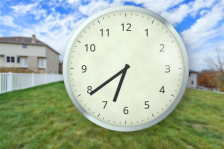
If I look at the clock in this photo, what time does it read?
6:39
